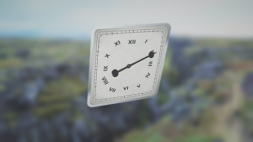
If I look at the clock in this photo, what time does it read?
8:11
